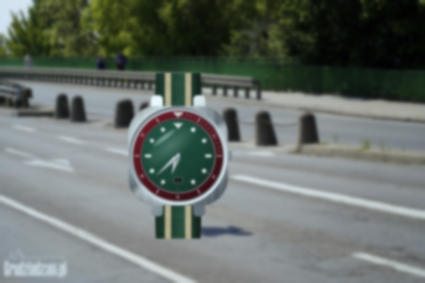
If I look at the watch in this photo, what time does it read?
6:38
